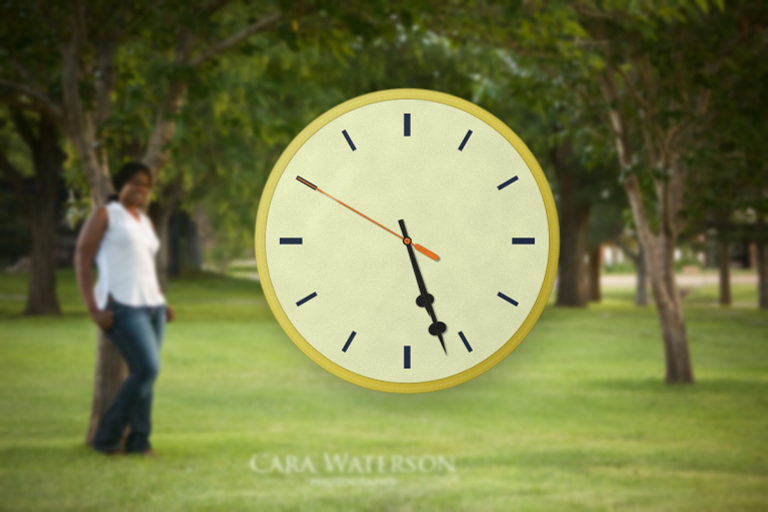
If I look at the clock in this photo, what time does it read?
5:26:50
